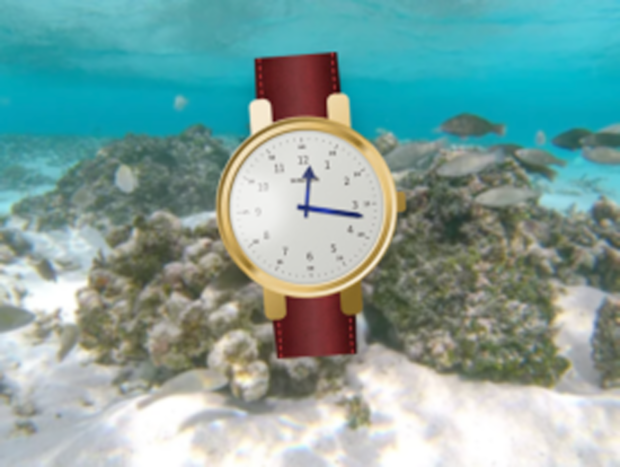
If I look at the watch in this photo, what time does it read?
12:17
